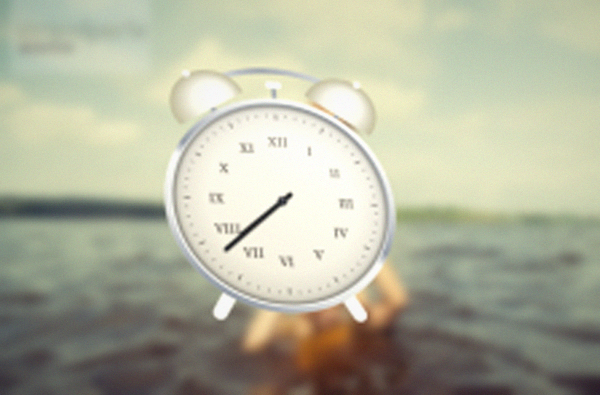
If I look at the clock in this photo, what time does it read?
7:38
